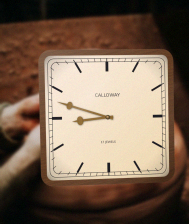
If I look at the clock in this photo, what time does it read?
8:48
